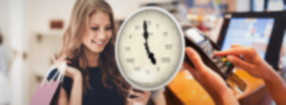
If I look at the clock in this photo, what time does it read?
4:59
